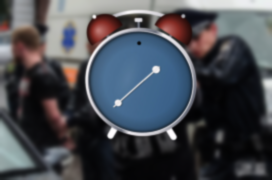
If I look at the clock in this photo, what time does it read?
1:38
